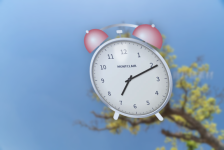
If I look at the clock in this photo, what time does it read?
7:11
